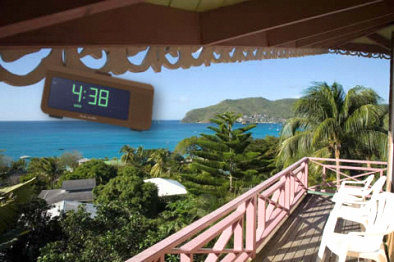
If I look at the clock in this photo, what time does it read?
4:38
